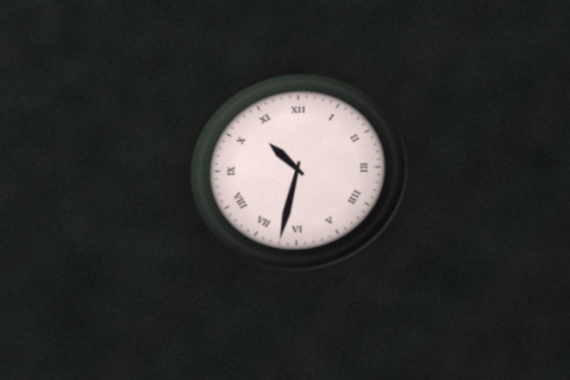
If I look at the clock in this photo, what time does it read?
10:32
